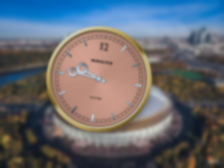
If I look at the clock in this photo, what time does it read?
9:46
